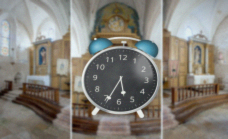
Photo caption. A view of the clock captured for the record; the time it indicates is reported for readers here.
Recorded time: 5:34
